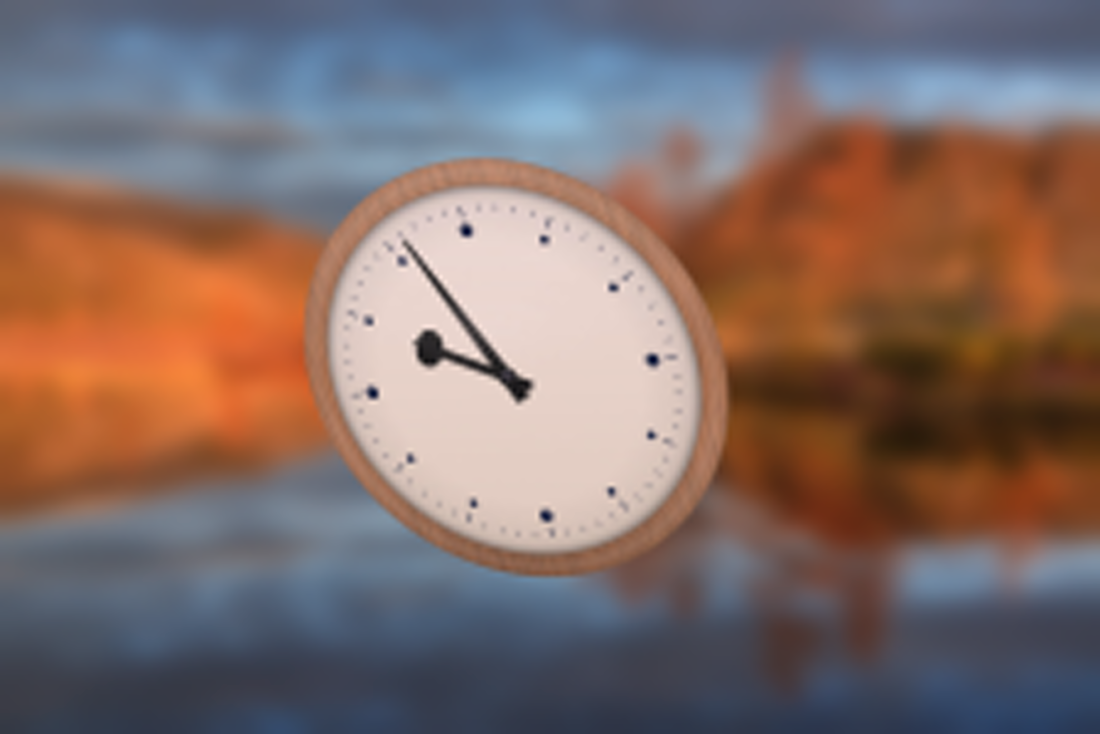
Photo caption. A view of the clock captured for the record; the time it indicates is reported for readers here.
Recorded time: 9:56
